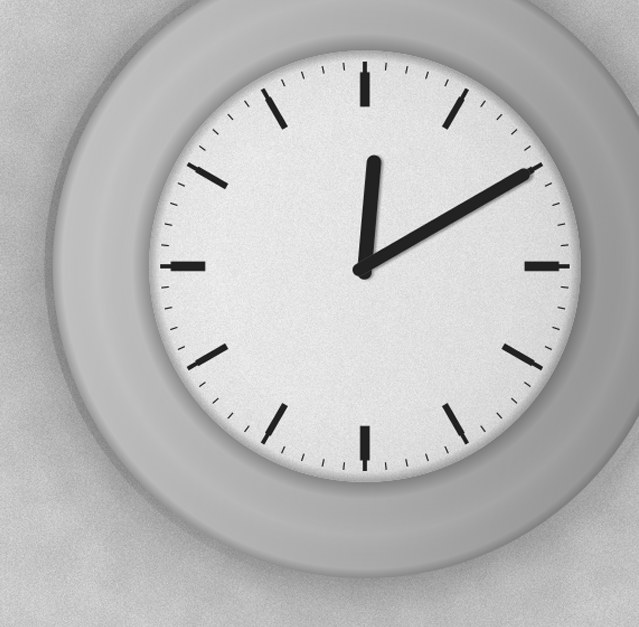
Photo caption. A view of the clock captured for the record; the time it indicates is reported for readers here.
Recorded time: 12:10
